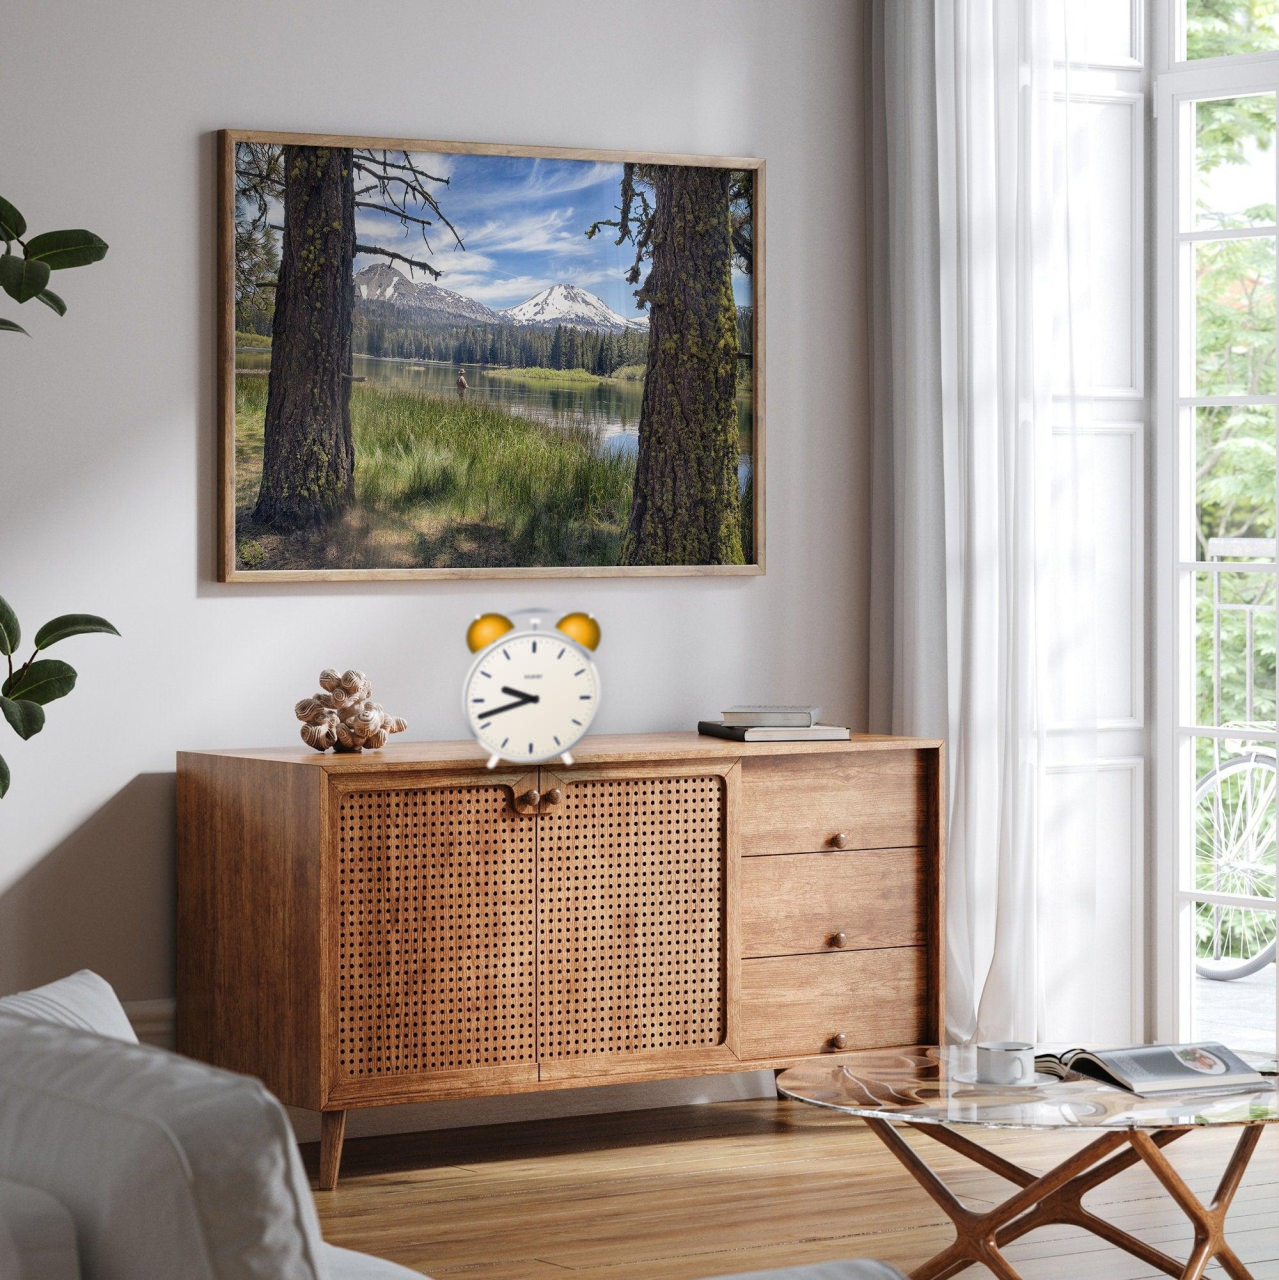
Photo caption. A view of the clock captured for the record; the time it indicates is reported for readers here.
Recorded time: 9:42
